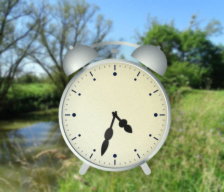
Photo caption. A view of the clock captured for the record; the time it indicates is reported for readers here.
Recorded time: 4:33
